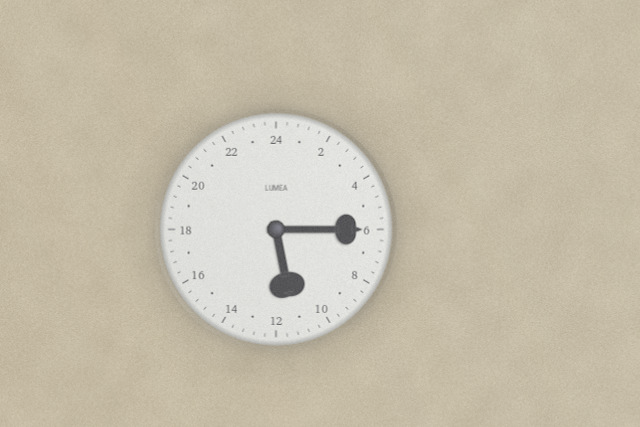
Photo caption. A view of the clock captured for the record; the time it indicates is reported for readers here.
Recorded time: 11:15
